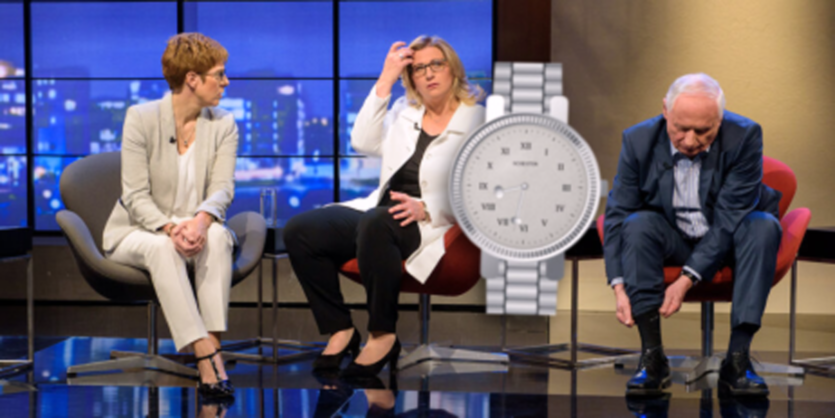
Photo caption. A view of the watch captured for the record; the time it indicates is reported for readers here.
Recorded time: 8:32
